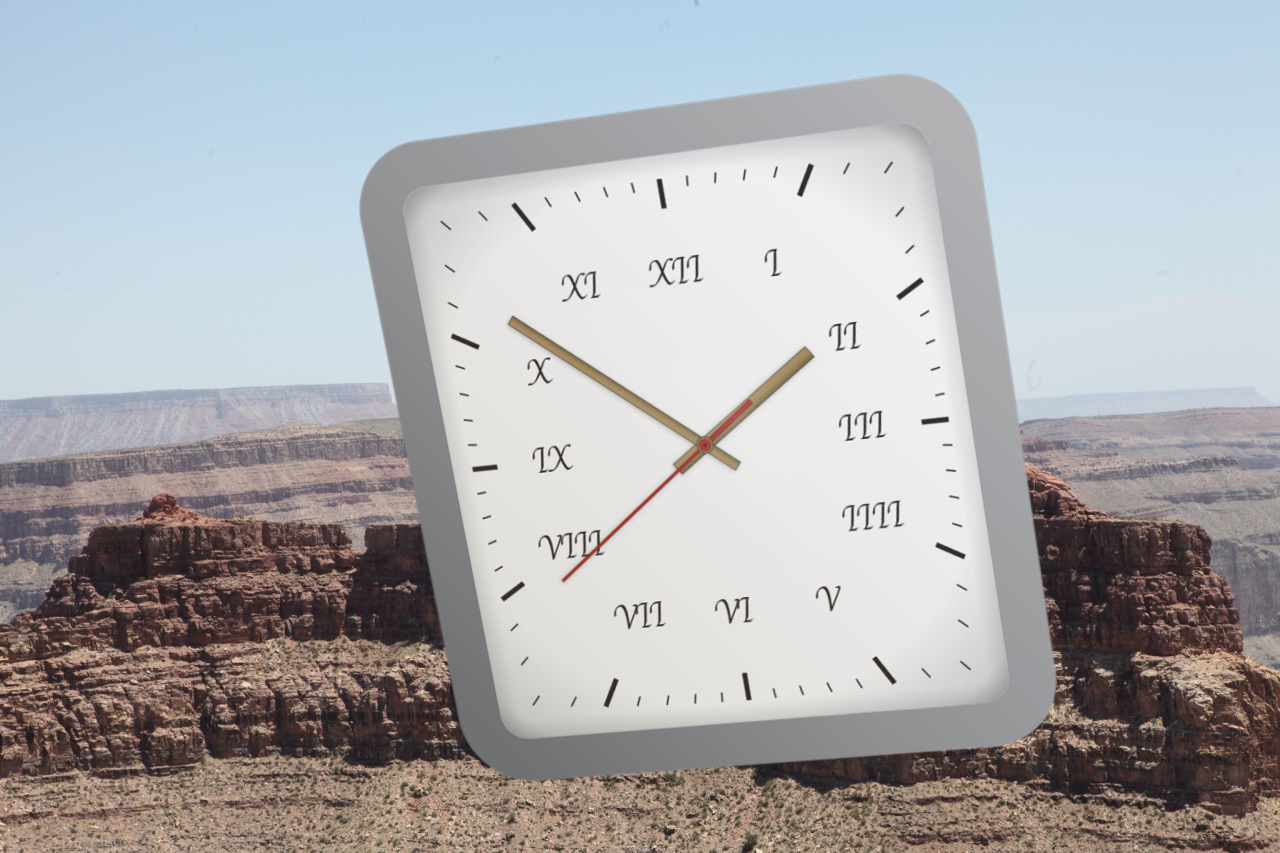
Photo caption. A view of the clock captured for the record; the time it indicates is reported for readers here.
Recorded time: 1:51:39
